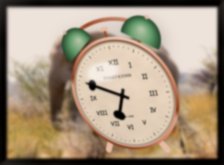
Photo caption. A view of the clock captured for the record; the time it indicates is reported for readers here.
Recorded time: 6:49
